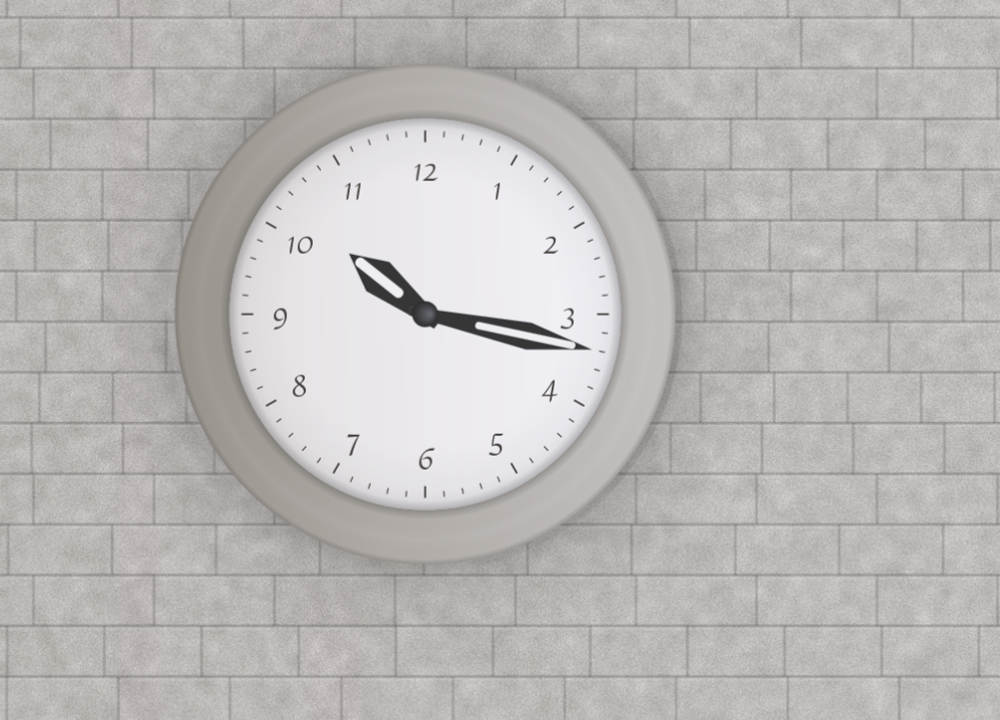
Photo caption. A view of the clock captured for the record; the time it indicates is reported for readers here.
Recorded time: 10:17
